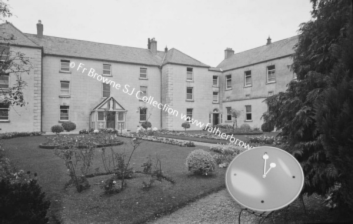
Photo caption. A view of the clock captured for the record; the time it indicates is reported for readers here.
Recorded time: 1:00
